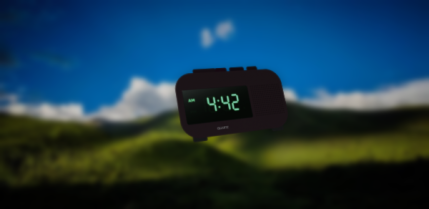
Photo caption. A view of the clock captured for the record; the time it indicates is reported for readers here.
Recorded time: 4:42
